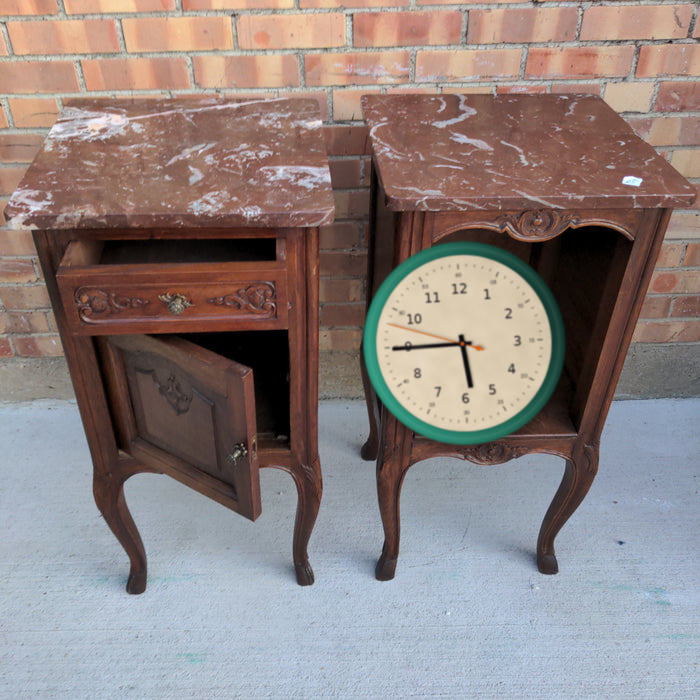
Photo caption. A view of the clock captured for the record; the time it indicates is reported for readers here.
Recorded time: 5:44:48
